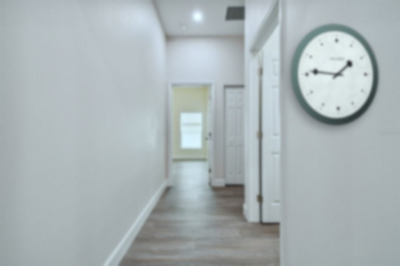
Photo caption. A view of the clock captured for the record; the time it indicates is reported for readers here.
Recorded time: 1:46
